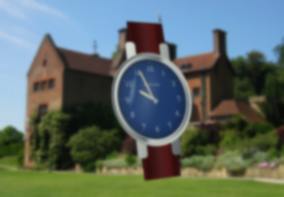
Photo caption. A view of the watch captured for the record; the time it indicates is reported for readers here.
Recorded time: 9:56
